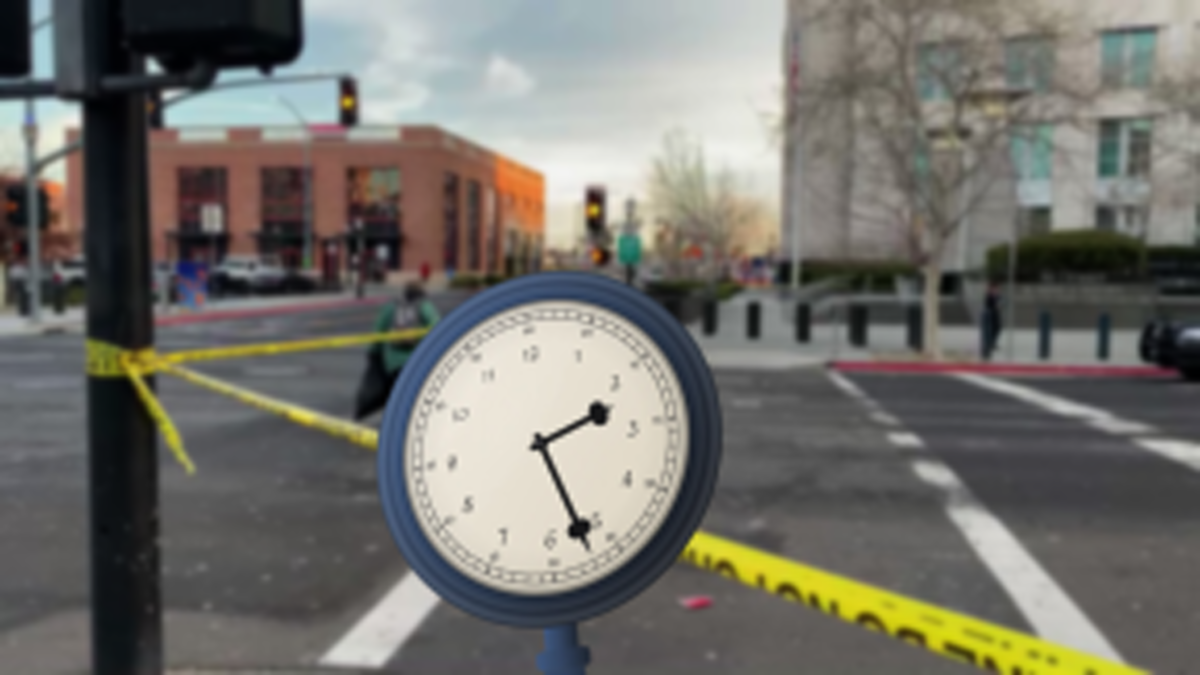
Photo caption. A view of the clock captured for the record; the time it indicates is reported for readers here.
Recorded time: 2:27
